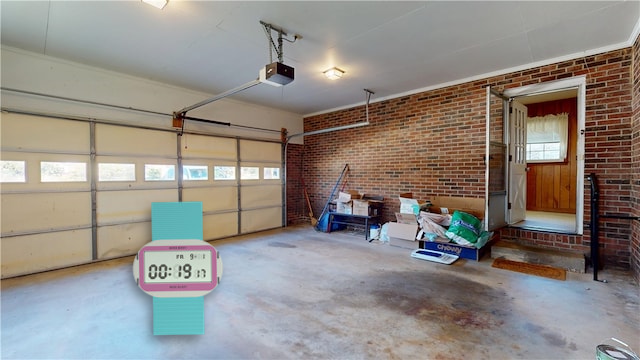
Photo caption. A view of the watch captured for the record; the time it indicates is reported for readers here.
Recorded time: 0:19:17
